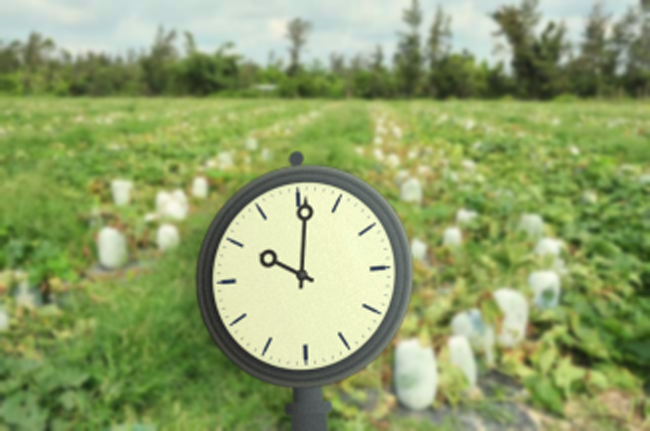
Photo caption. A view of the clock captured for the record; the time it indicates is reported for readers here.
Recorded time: 10:01
